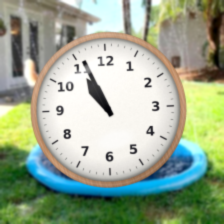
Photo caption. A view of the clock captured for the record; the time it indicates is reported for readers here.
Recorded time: 10:56
